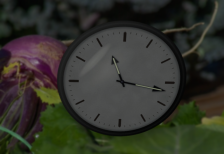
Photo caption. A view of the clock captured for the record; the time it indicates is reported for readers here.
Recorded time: 11:17
